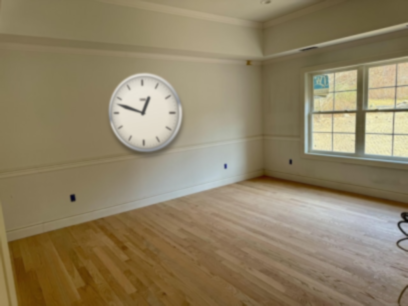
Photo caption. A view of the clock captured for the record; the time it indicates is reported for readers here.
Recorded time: 12:48
